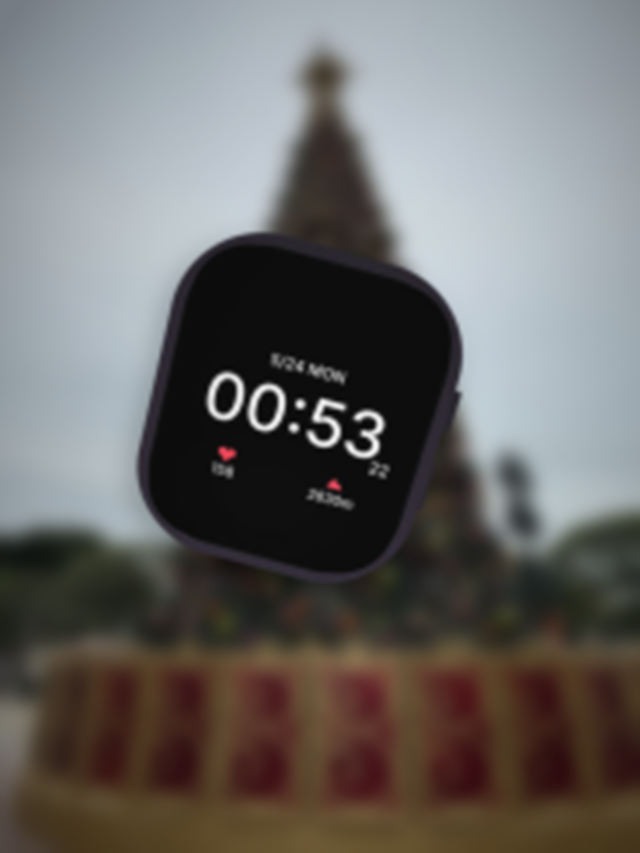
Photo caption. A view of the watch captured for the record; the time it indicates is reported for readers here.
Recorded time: 0:53
